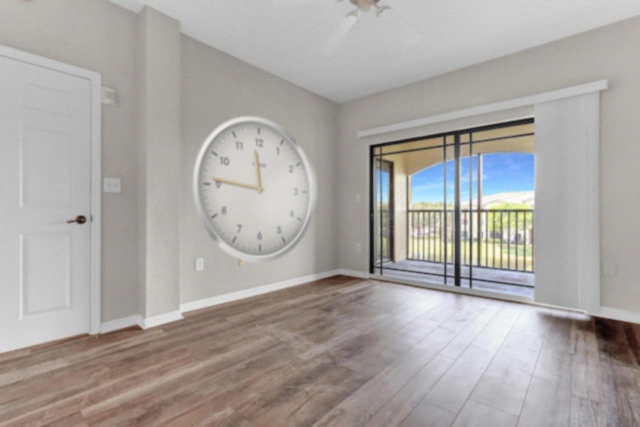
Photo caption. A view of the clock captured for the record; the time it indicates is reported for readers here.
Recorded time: 11:46
